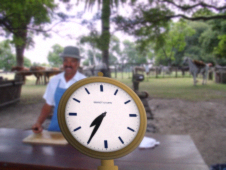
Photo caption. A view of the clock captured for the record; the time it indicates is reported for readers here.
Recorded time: 7:35
